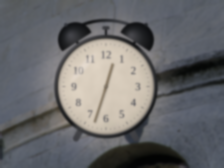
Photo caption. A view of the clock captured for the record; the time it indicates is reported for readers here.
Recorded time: 12:33
